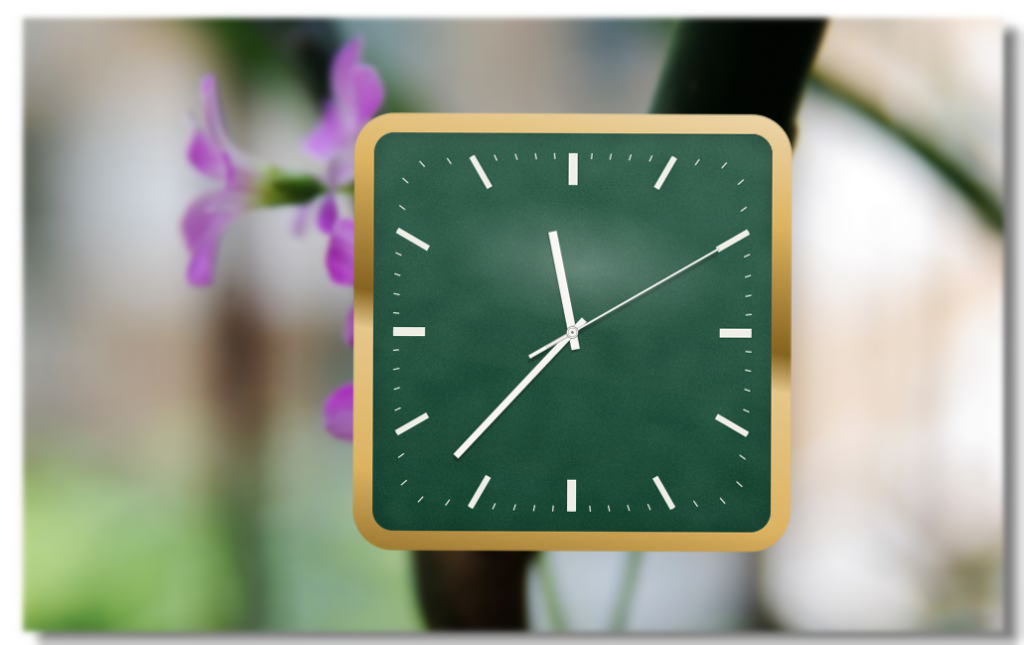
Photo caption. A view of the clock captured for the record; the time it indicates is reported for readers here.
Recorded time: 11:37:10
